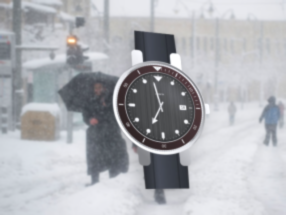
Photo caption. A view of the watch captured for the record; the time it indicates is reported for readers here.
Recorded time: 6:58
